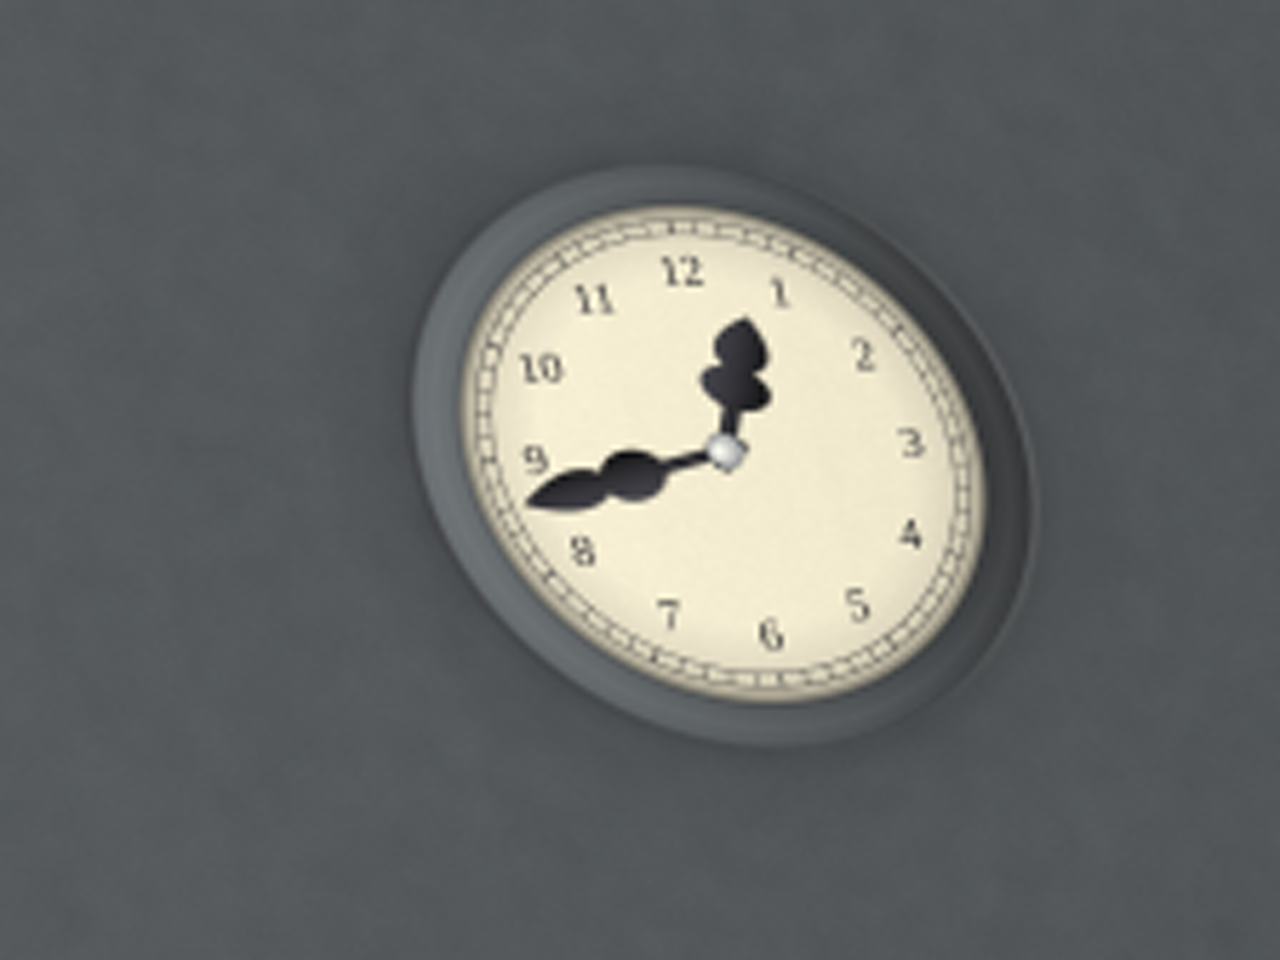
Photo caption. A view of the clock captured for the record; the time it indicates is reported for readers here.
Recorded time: 12:43
